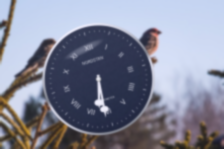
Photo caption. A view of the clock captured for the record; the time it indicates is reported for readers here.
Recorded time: 6:31
